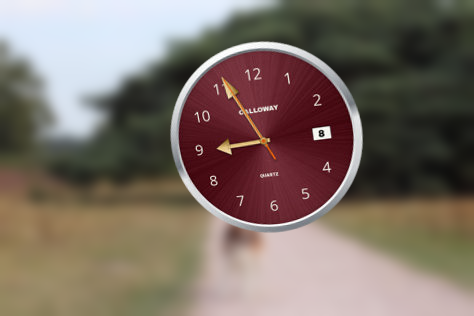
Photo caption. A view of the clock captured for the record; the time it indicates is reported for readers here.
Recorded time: 8:55:56
